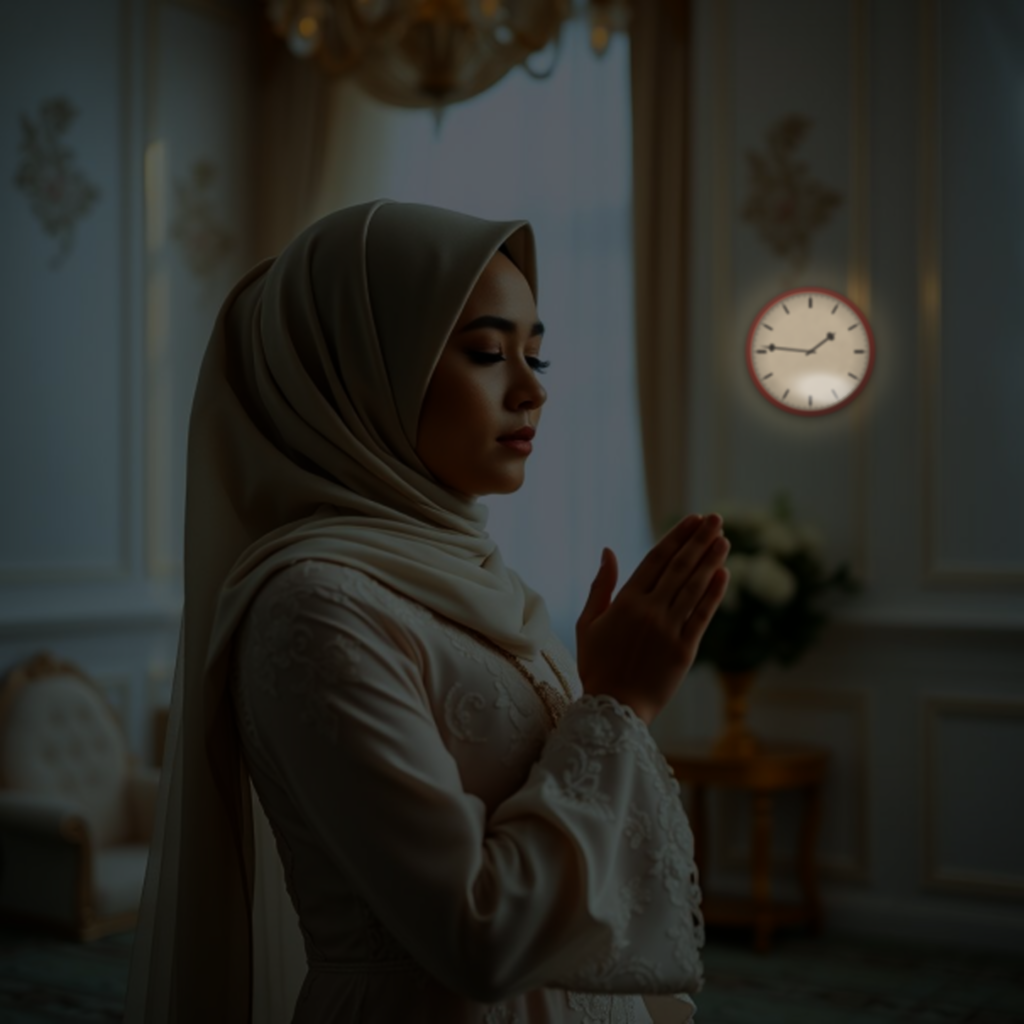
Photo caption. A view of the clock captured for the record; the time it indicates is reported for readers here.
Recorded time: 1:46
